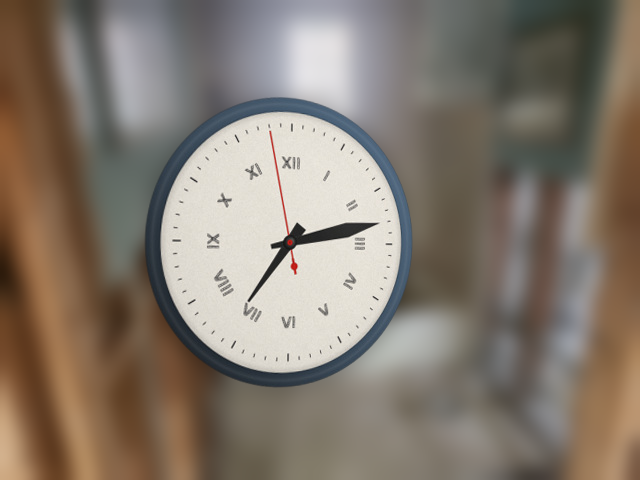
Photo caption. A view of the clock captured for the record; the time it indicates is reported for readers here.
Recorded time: 7:12:58
